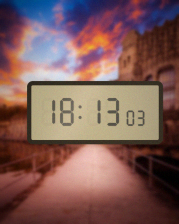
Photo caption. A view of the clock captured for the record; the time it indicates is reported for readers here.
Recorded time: 18:13:03
